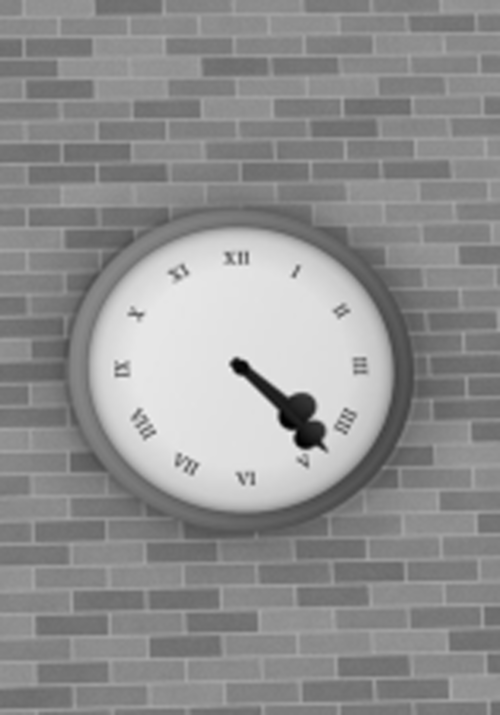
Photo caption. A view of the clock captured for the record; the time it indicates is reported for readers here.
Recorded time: 4:23
